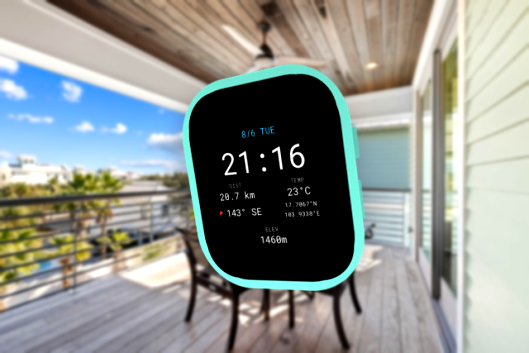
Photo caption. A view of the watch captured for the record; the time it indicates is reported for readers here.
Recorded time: 21:16
